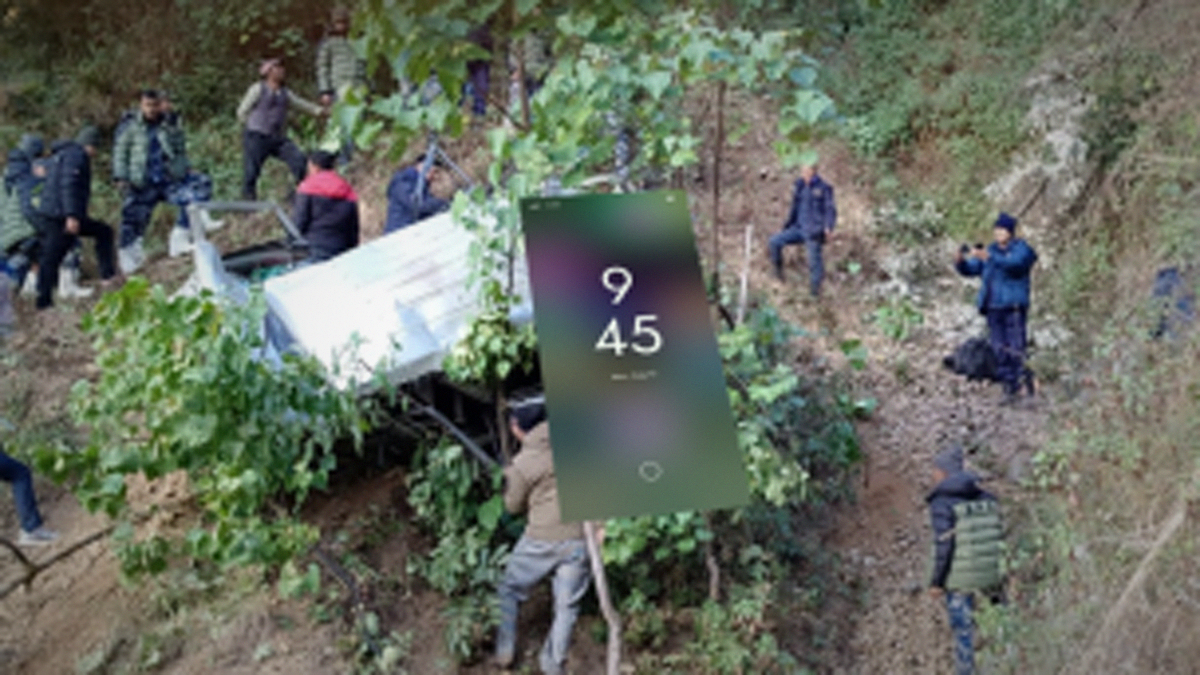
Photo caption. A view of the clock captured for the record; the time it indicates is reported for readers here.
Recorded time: 9:45
